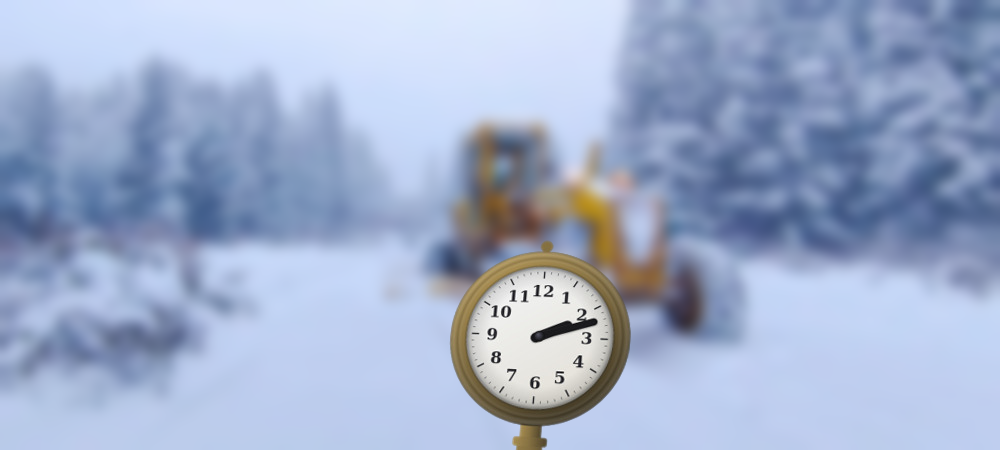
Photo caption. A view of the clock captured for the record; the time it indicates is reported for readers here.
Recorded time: 2:12
